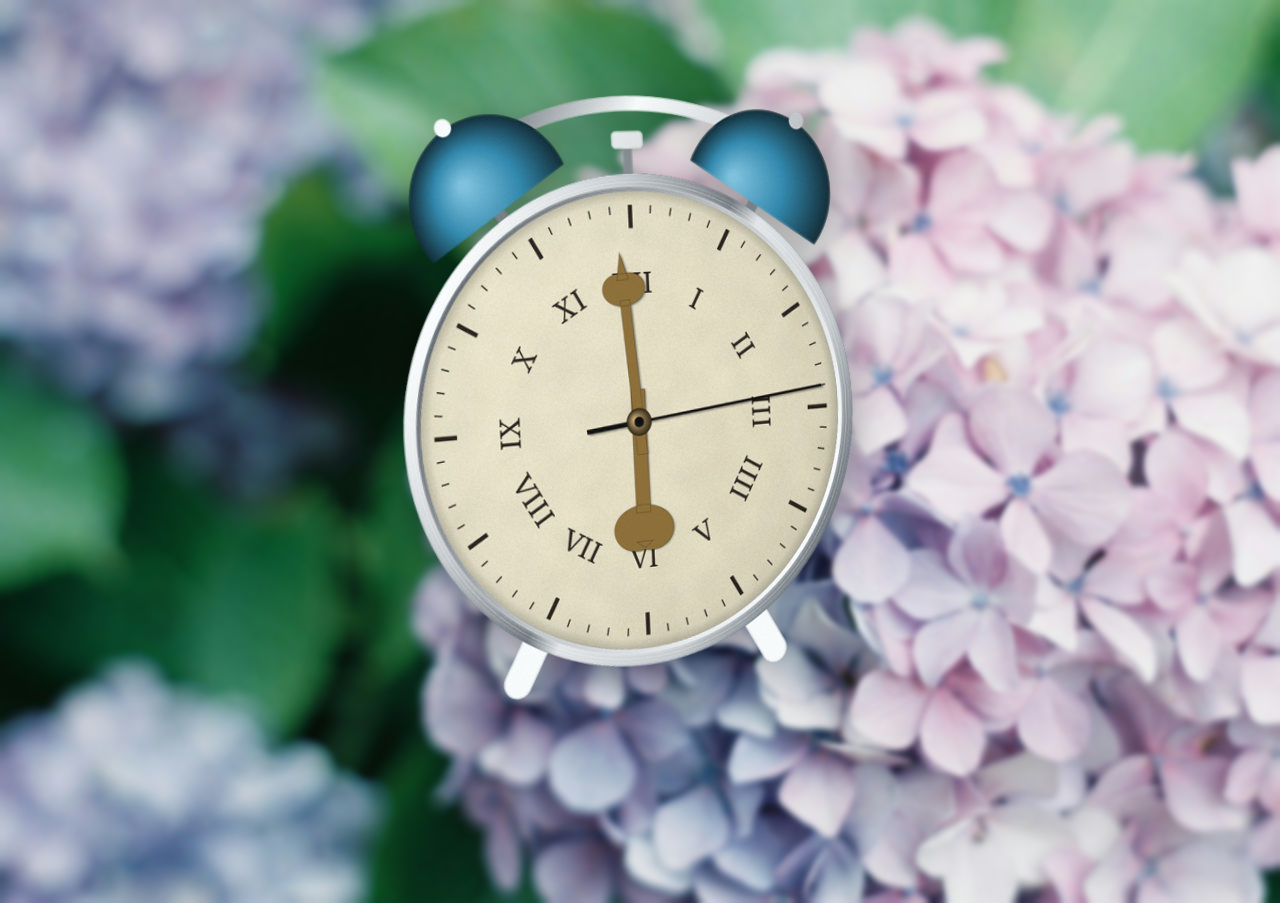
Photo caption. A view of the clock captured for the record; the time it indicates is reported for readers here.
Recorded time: 5:59:14
